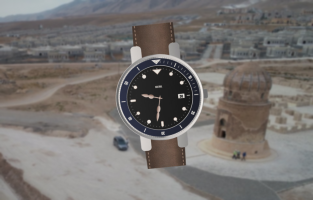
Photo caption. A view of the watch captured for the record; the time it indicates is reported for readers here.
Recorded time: 9:32
